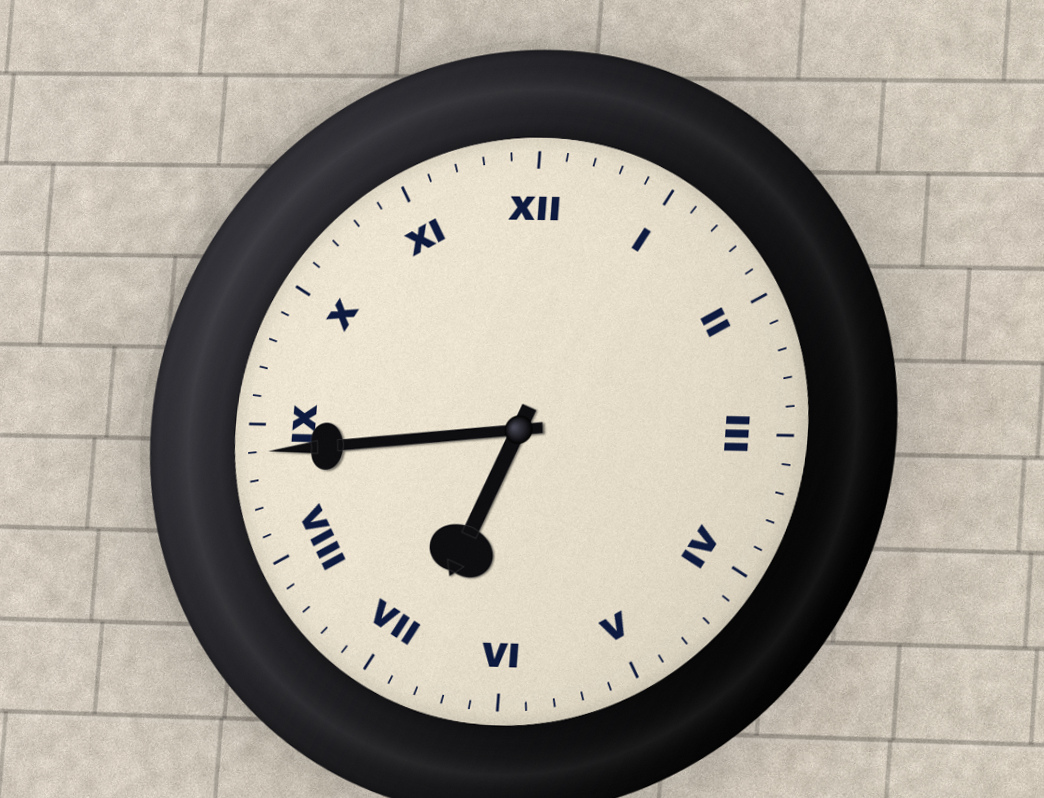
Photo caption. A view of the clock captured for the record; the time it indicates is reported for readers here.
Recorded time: 6:44
